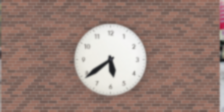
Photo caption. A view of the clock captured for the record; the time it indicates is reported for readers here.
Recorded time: 5:39
